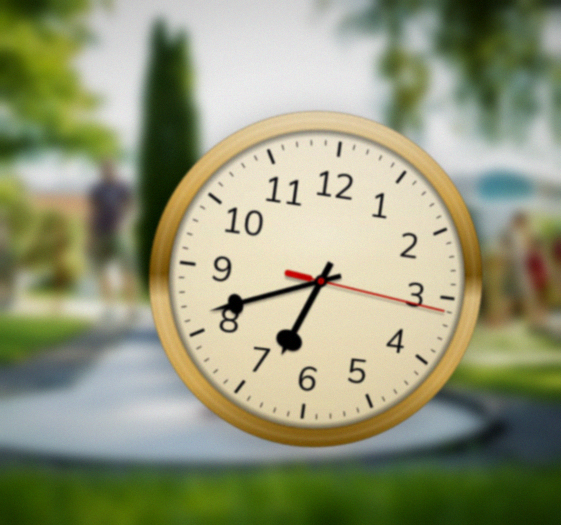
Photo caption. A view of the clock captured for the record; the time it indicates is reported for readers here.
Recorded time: 6:41:16
